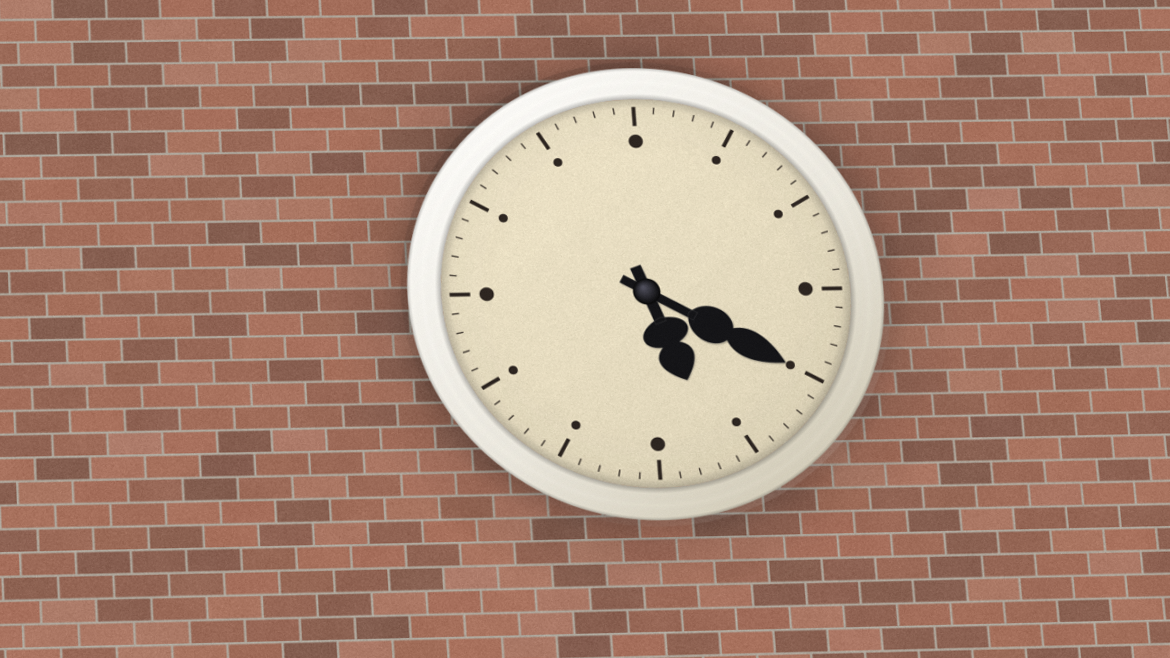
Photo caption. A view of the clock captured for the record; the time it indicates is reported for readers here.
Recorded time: 5:20
